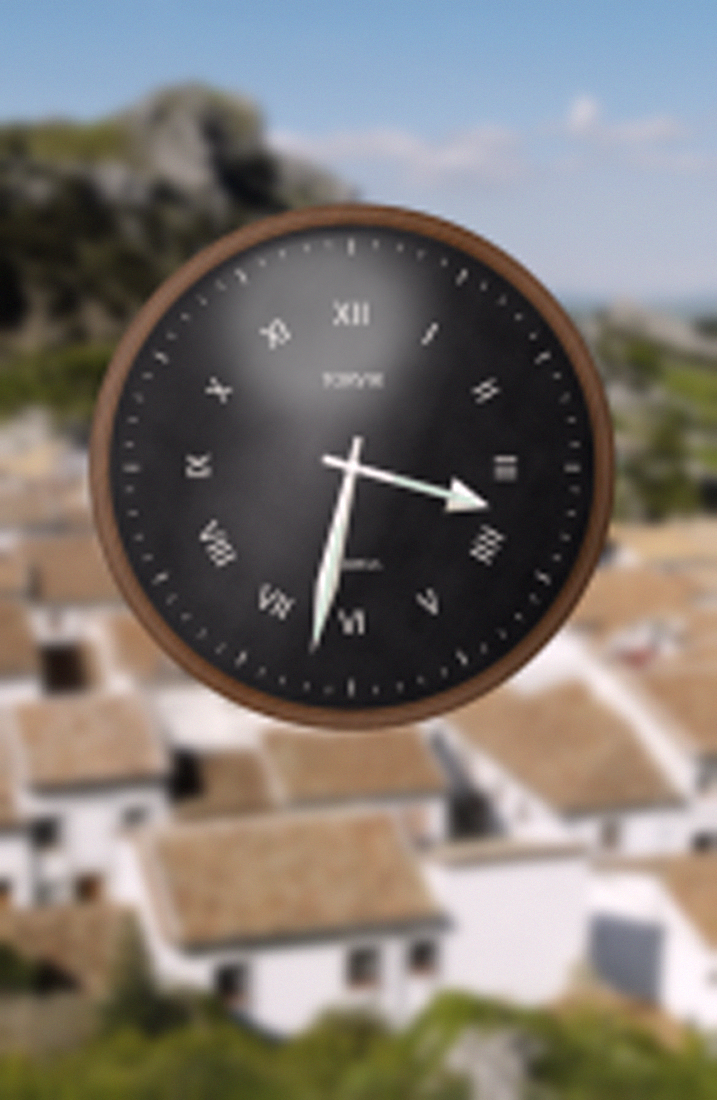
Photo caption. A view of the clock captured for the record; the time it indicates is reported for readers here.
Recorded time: 3:32
